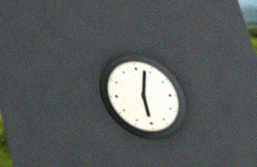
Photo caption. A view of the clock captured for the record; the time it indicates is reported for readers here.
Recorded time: 6:03
